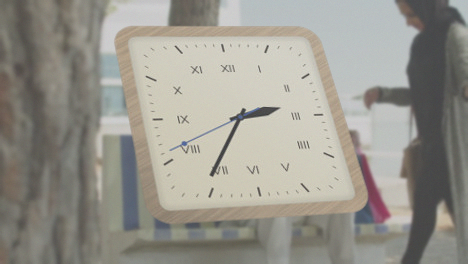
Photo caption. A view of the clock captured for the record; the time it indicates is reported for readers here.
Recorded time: 2:35:41
